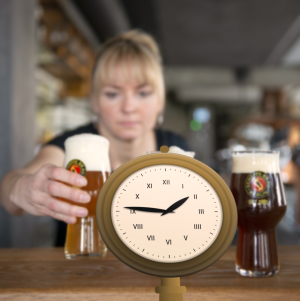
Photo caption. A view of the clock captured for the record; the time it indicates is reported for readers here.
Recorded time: 1:46
